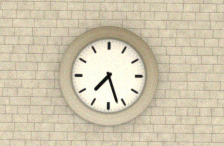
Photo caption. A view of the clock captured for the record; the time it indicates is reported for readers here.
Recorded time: 7:27
